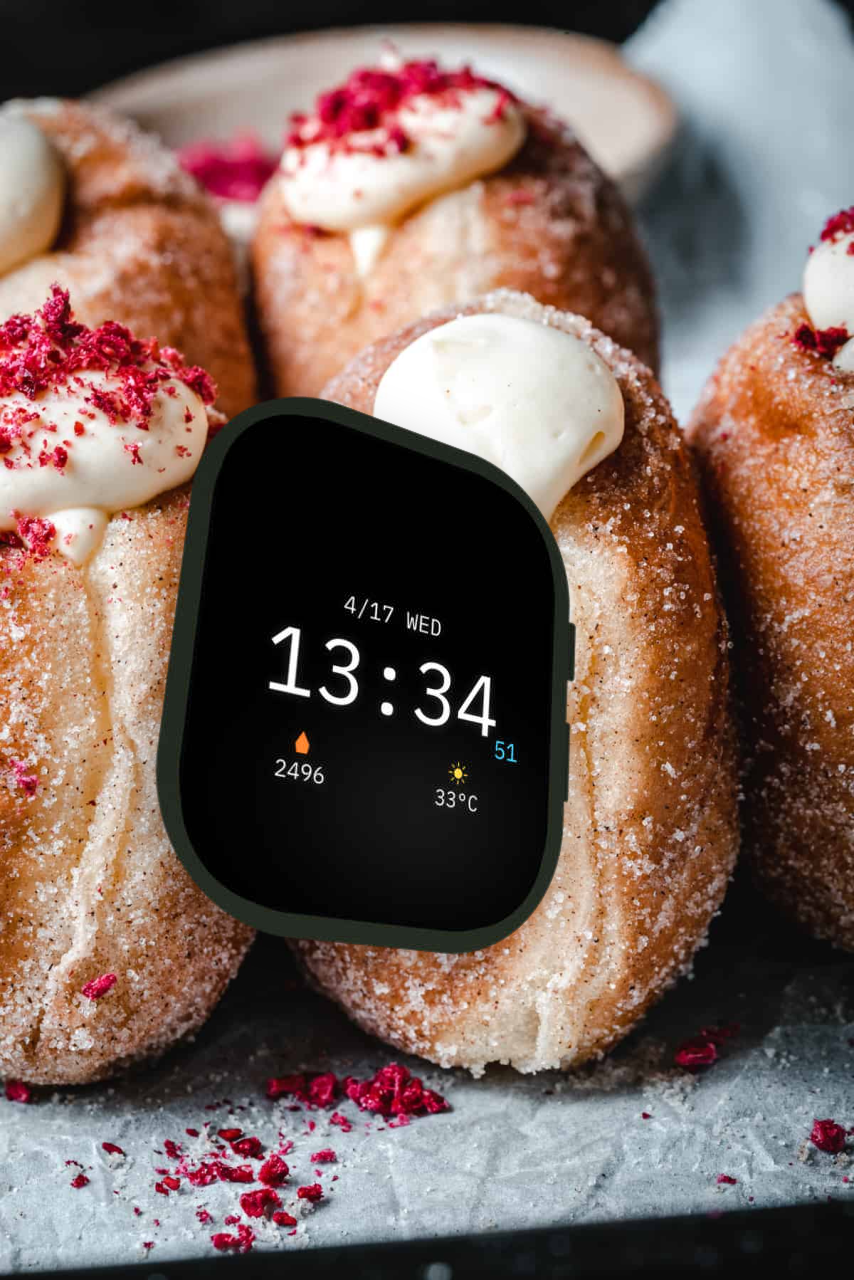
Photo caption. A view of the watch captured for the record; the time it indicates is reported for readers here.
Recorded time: 13:34:51
